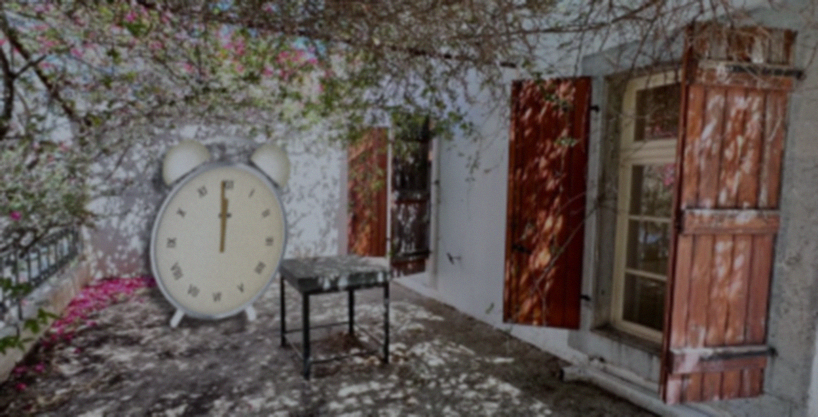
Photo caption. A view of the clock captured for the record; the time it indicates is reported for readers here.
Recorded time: 11:59
